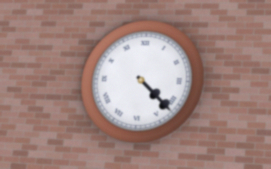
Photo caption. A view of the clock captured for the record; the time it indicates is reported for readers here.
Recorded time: 4:22
